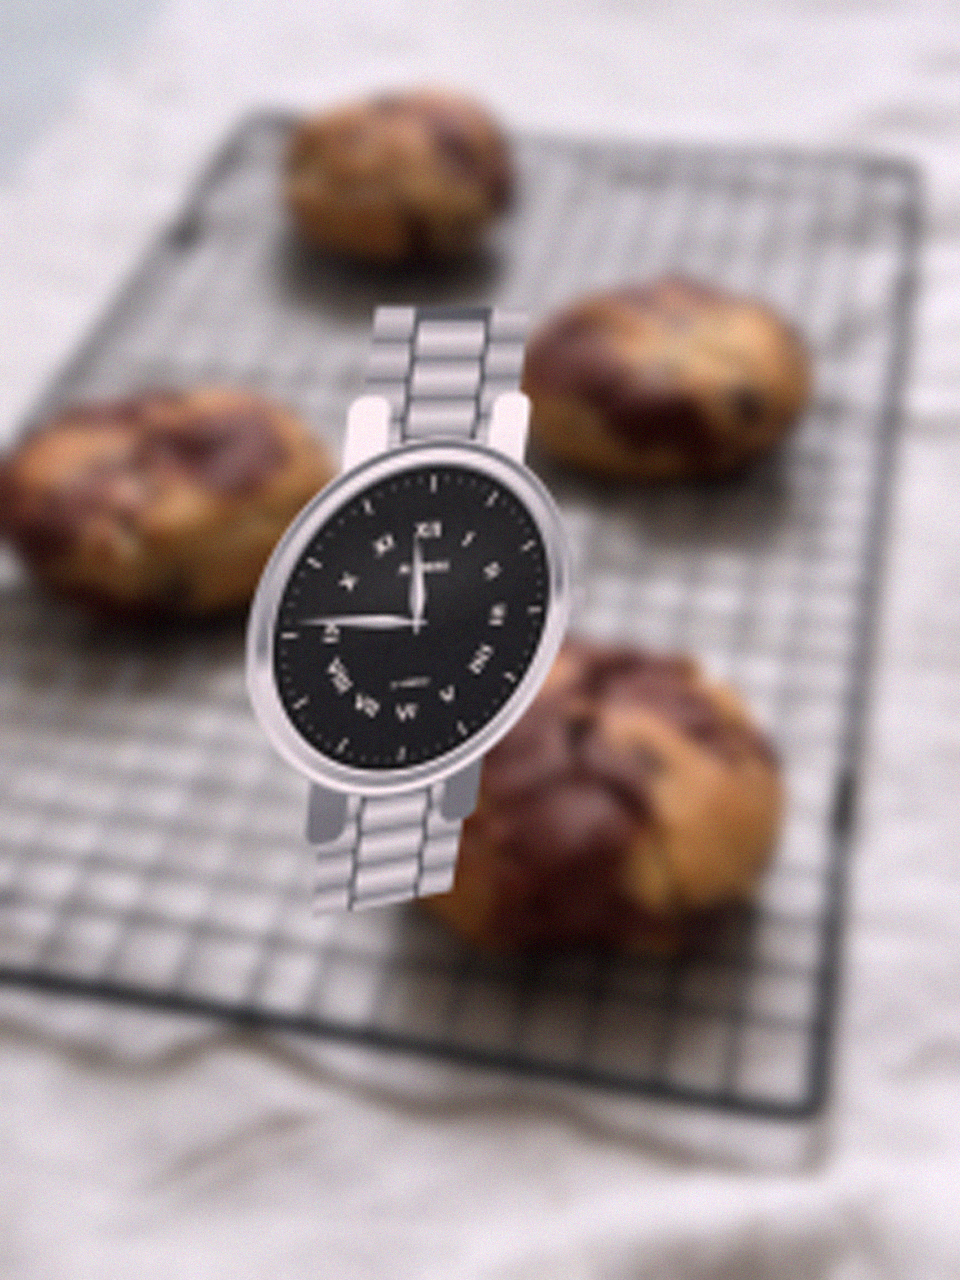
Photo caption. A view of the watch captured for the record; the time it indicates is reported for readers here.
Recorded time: 11:46
